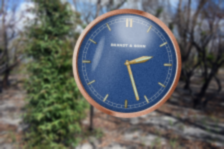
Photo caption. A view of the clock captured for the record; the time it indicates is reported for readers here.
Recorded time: 2:27
